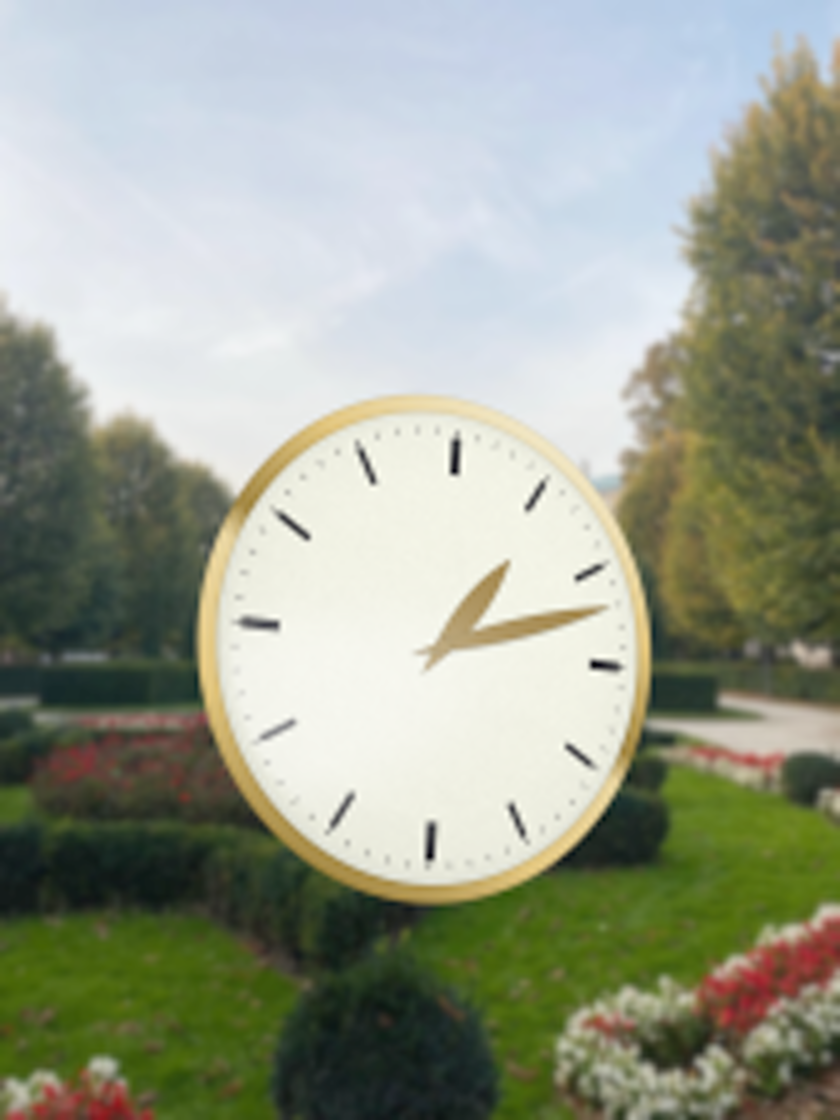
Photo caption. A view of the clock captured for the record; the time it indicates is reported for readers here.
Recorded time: 1:12
